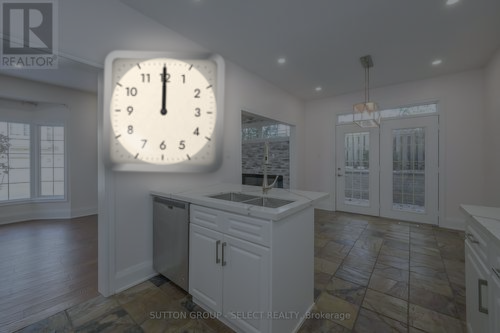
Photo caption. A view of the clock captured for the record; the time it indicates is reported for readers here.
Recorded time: 12:00
